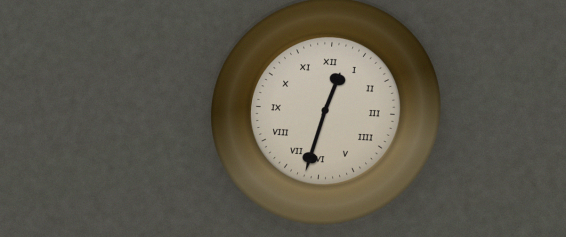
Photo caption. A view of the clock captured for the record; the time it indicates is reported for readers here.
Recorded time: 12:32
